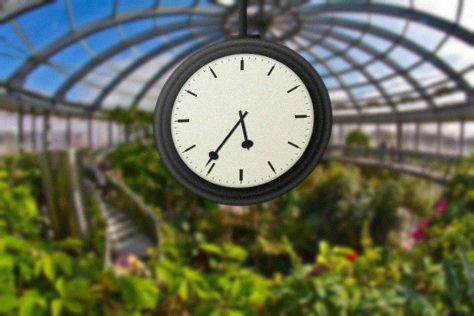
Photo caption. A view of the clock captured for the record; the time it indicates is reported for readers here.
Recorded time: 5:36
